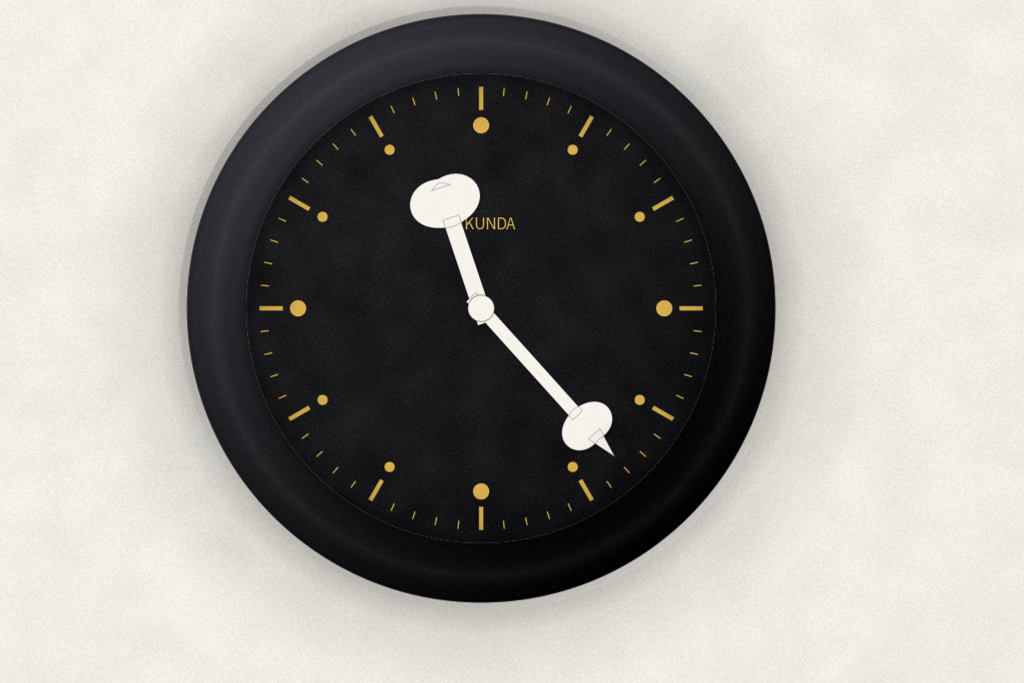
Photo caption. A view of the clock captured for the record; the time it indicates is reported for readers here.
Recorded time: 11:23
